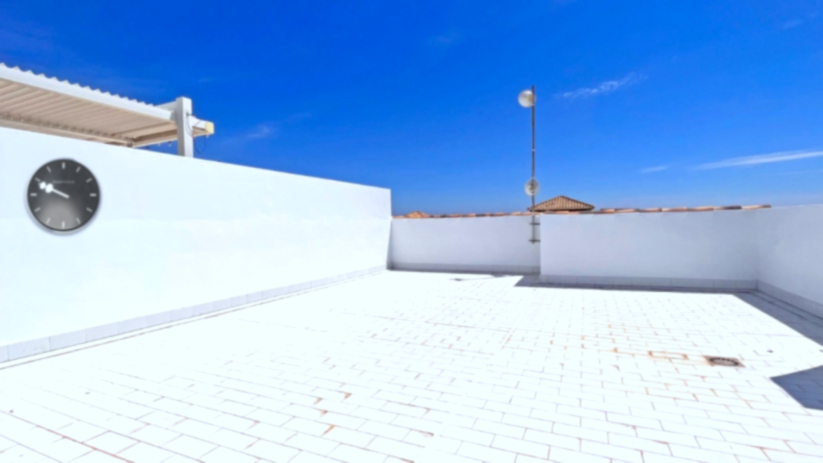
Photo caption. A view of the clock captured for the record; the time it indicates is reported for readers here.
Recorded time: 9:49
